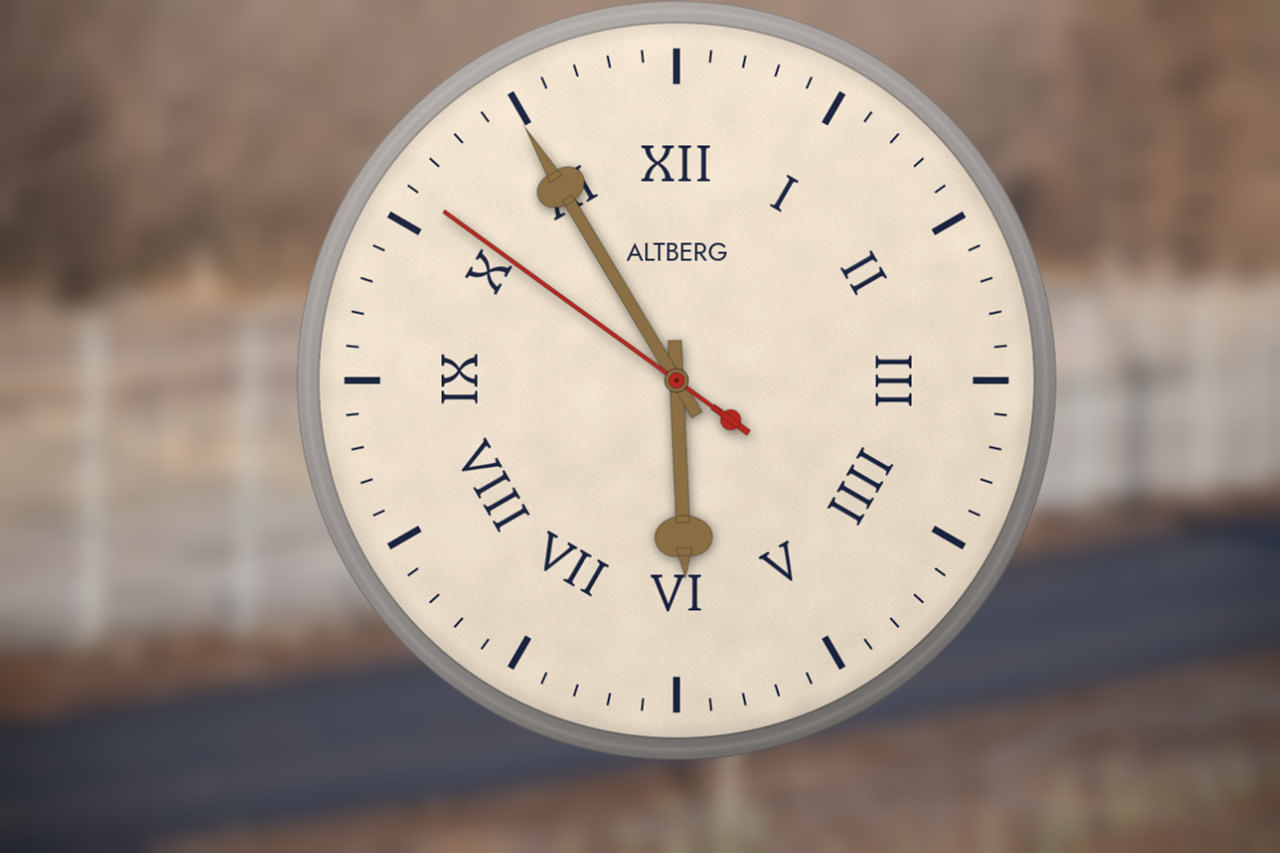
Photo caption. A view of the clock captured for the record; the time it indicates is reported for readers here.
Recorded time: 5:54:51
